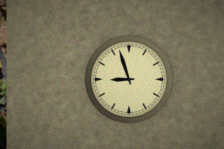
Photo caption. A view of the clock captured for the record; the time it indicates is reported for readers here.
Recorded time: 8:57
